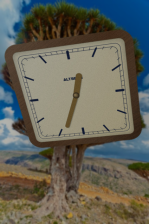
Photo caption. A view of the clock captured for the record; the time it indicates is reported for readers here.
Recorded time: 12:34
